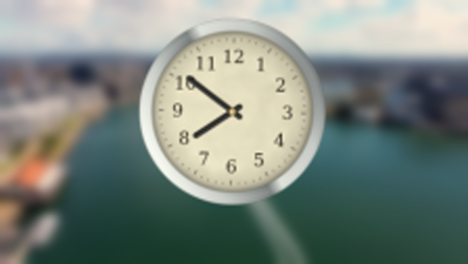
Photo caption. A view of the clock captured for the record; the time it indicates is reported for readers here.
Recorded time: 7:51
